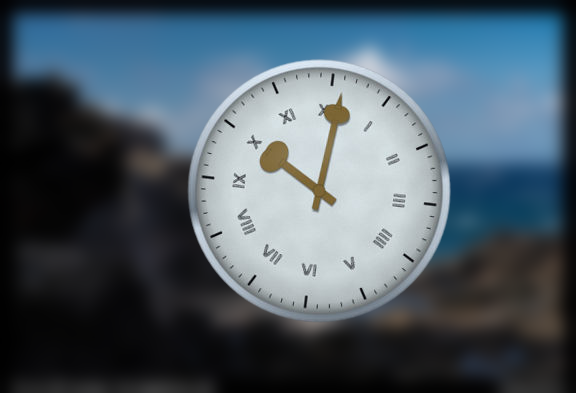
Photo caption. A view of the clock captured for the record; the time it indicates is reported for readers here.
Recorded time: 10:01
